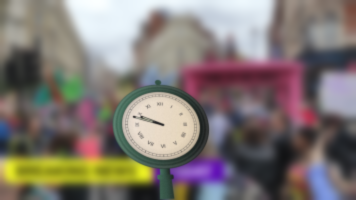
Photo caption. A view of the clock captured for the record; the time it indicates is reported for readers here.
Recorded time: 9:48
